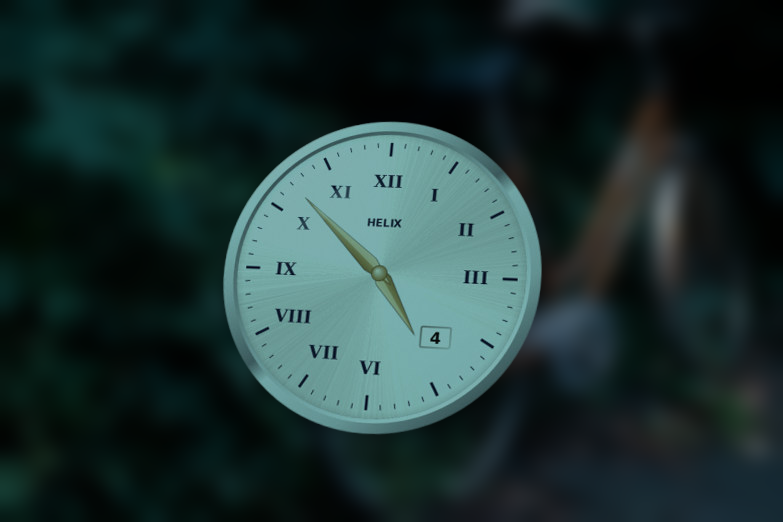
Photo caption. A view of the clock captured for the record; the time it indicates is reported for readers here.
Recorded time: 4:52
